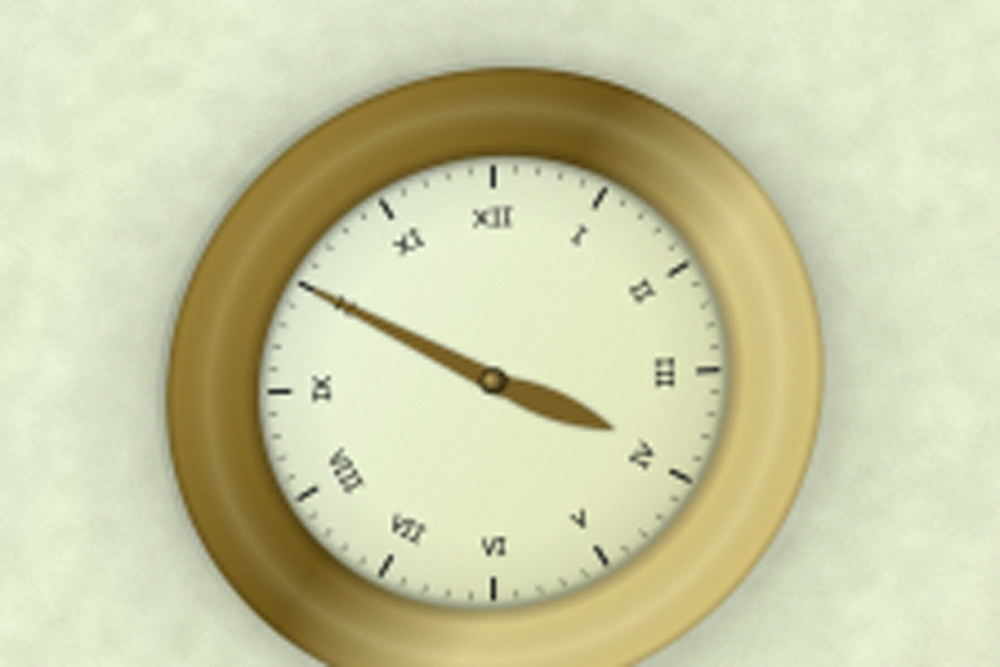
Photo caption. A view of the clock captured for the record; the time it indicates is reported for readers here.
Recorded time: 3:50
